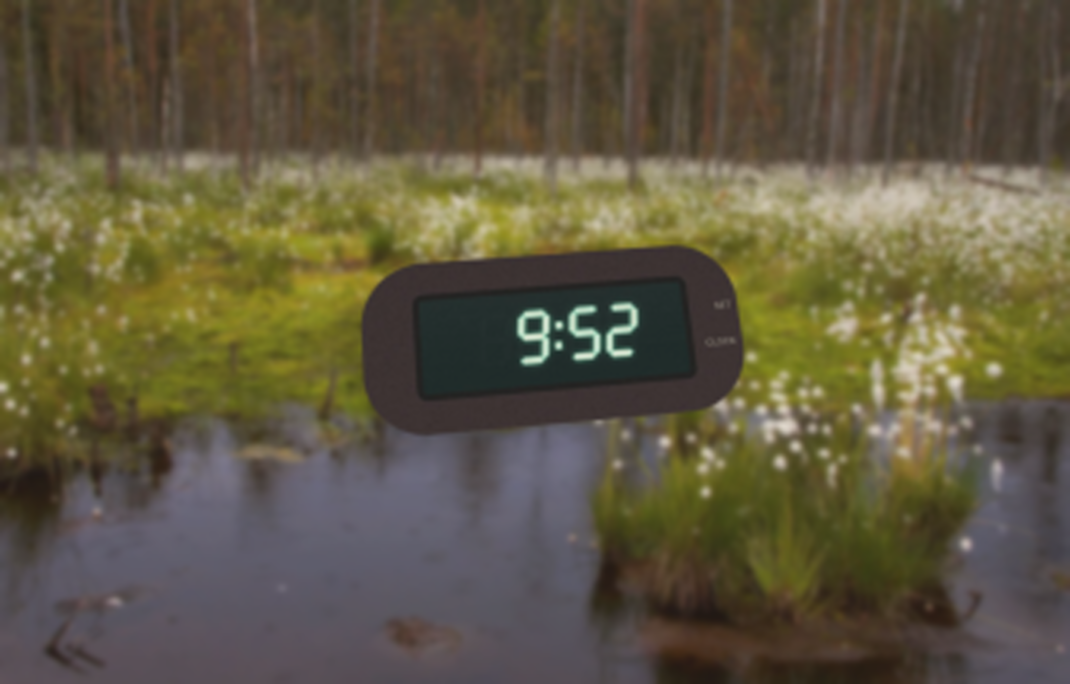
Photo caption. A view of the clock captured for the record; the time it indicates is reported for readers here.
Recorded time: 9:52
